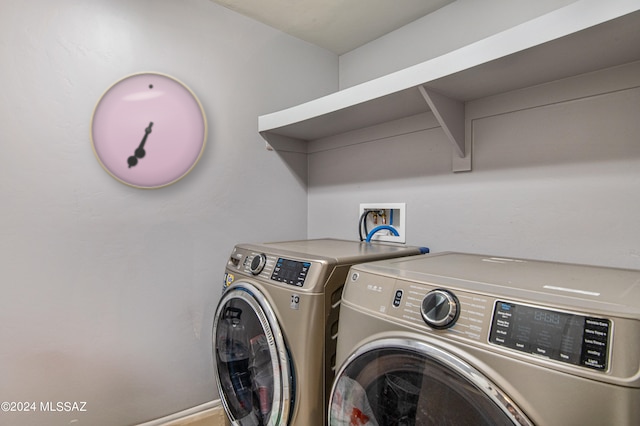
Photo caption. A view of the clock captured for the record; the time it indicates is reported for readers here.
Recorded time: 6:34
